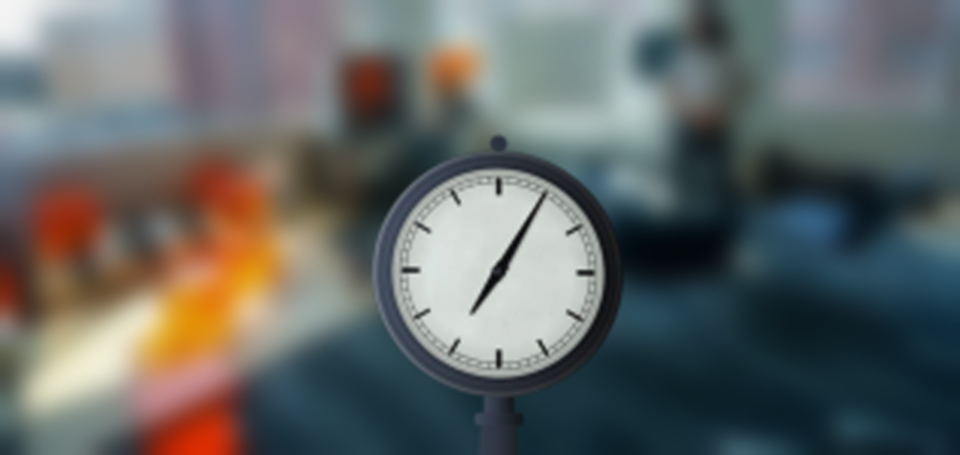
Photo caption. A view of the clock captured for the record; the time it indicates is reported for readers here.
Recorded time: 7:05
